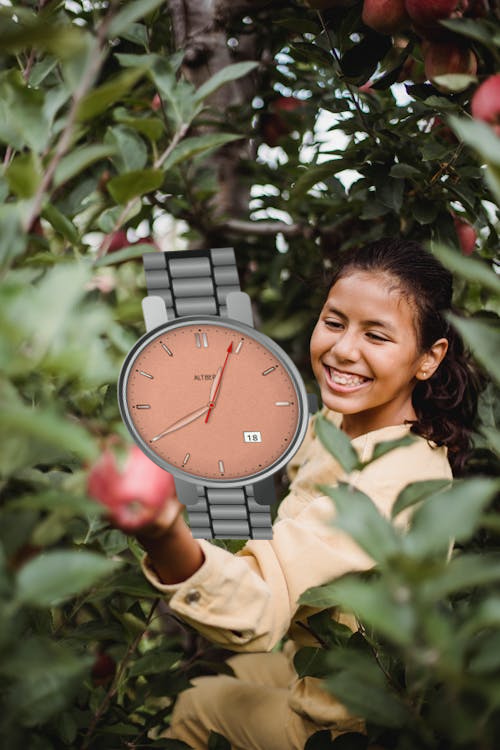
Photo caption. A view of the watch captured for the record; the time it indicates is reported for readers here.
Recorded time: 12:40:04
